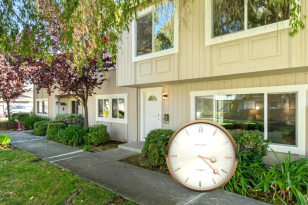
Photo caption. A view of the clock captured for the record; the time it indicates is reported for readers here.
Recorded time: 3:22
